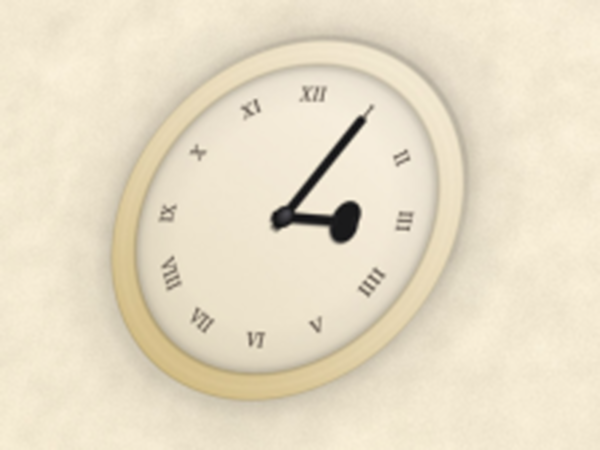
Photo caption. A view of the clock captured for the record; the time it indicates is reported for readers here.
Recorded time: 3:05
